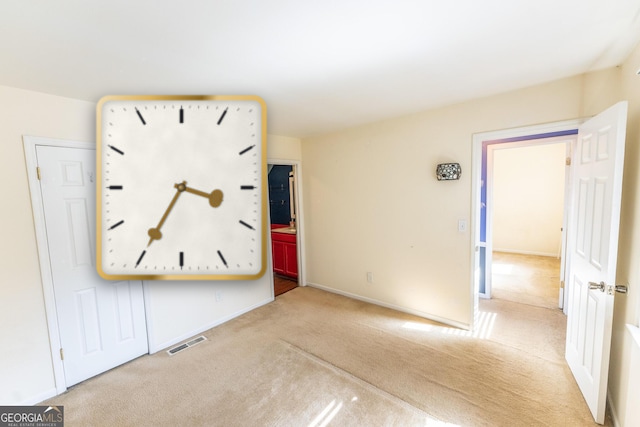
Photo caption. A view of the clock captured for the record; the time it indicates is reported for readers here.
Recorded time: 3:35
